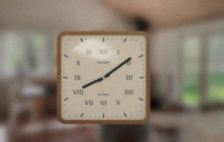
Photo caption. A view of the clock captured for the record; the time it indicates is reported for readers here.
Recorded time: 8:09
